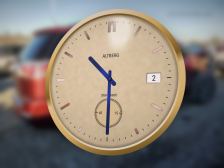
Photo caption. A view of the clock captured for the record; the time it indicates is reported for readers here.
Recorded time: 10:30
